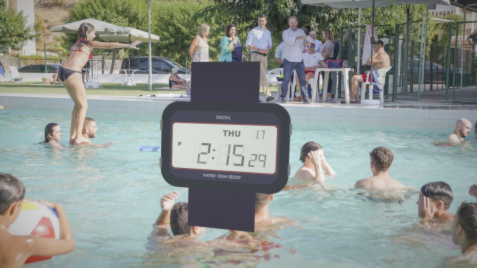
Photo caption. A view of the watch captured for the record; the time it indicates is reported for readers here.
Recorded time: 2:15:29
